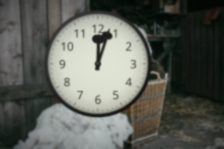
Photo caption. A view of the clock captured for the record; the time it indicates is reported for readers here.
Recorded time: 12:03
